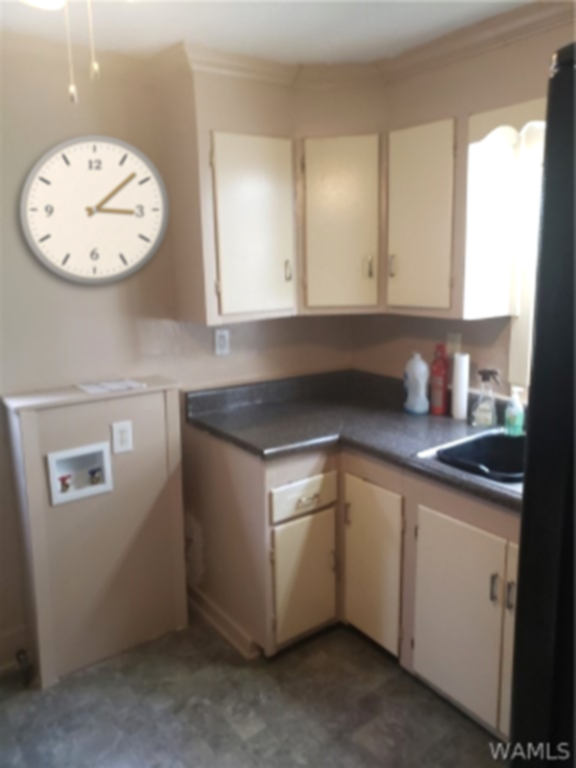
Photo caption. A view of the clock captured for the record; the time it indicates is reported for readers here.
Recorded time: 3:08
